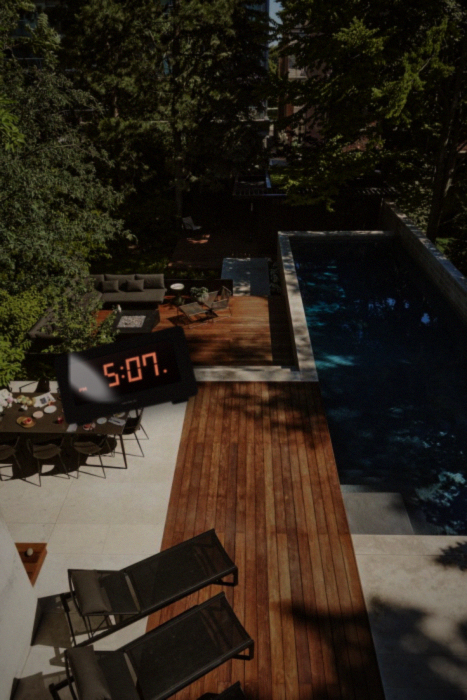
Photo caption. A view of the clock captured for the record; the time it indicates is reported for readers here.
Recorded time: 5:07
